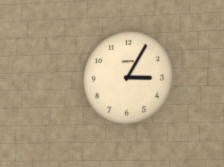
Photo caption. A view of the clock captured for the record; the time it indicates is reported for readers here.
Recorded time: 3:05
